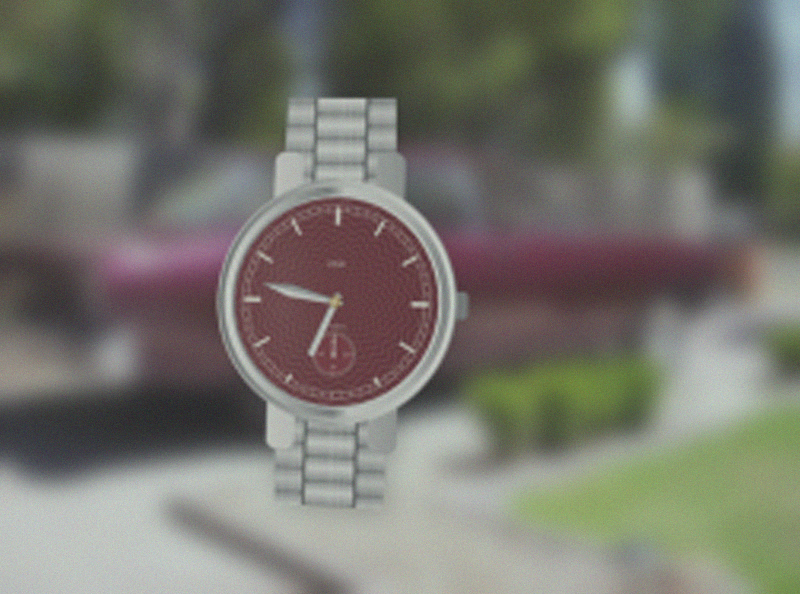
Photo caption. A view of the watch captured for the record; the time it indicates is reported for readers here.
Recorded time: 6:47
